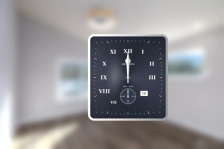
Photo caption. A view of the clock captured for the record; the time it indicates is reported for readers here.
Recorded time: 12:00
